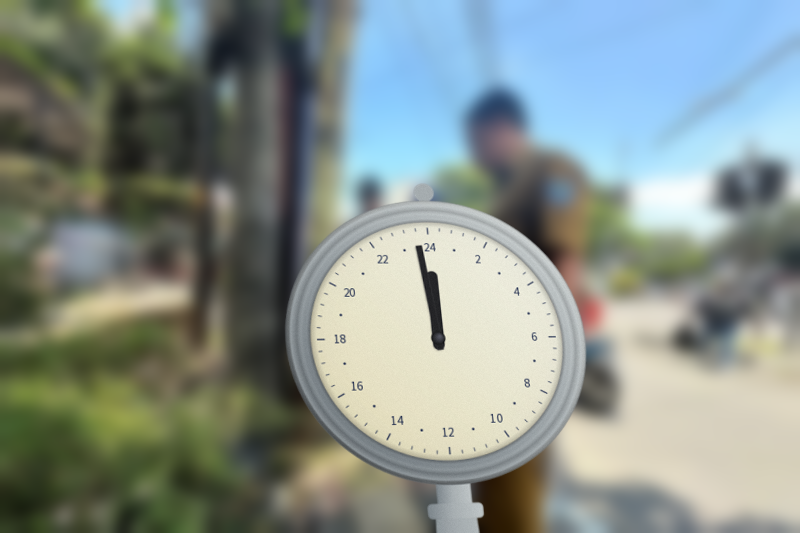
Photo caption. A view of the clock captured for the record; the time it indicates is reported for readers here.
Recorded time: 23:59
